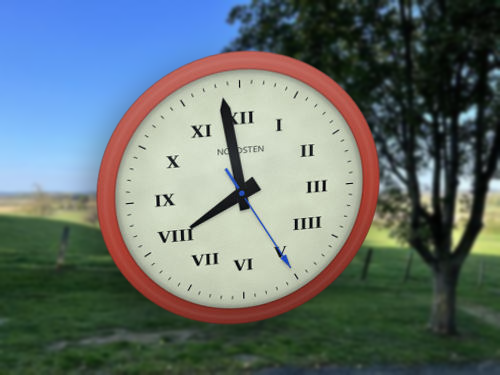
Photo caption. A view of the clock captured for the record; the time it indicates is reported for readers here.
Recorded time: 7:58:25
